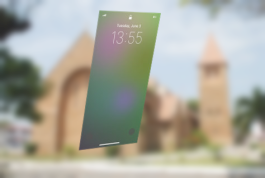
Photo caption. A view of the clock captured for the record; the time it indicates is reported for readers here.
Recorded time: 13:55
